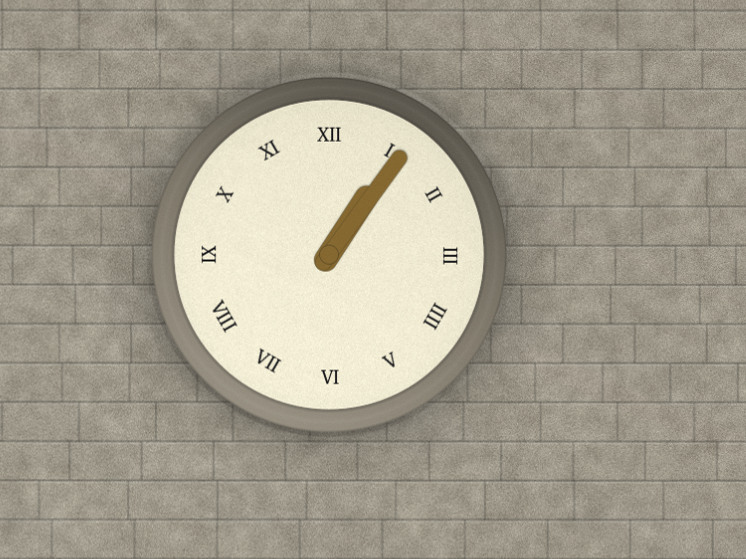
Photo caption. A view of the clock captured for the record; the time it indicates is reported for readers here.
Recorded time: 1:06
